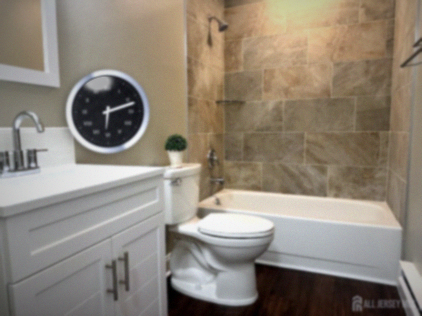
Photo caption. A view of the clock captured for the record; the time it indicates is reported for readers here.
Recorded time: 6:12
